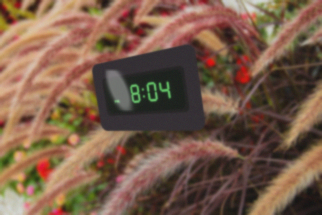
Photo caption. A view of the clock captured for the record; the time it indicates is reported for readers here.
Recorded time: 8:04
